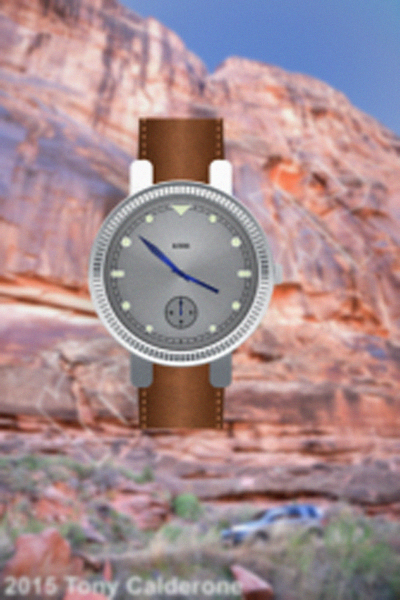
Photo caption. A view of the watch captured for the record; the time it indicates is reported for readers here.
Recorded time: 3:52
